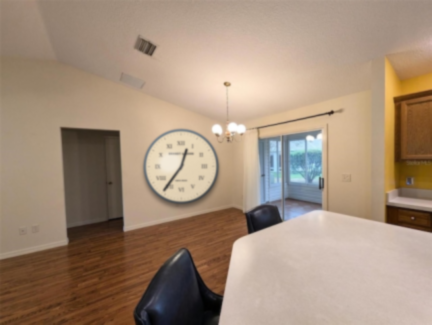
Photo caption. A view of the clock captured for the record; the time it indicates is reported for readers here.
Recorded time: 12:36
